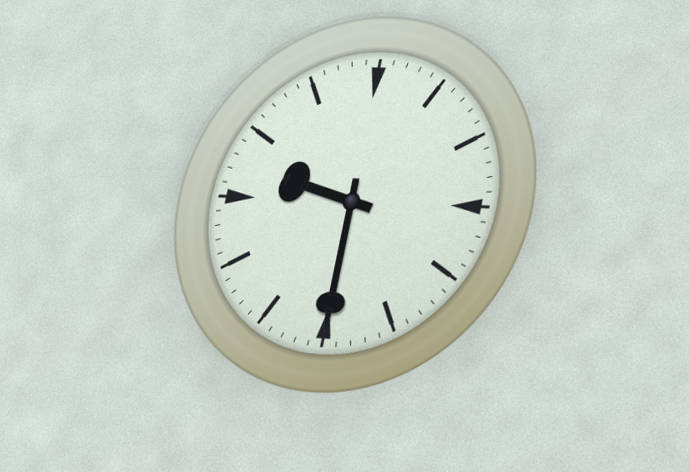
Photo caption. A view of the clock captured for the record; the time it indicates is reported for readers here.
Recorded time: 9:30
